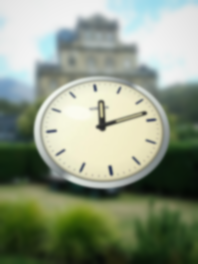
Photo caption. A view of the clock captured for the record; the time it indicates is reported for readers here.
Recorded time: 12:13
